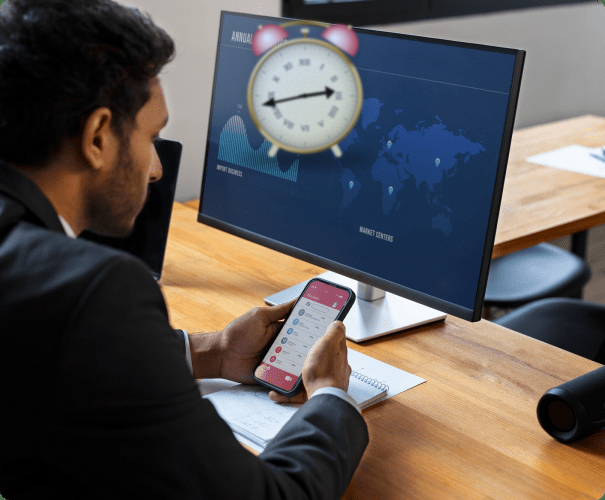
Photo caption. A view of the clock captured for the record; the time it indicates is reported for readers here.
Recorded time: 2:43
